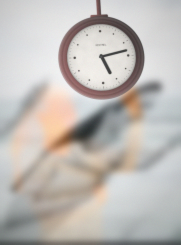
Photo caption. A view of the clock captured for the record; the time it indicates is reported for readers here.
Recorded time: 5:13
